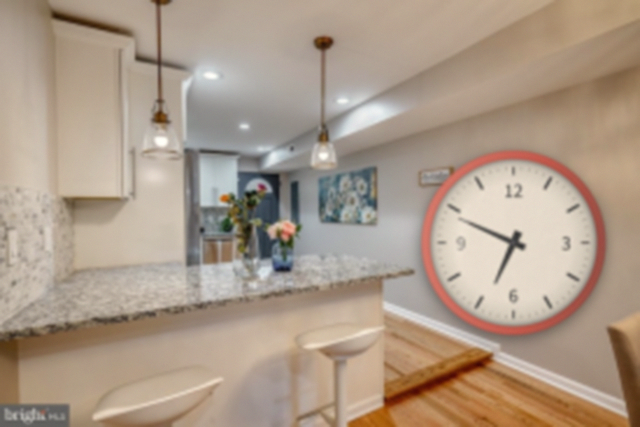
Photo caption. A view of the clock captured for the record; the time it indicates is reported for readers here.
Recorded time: 6:49
